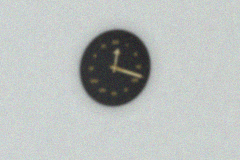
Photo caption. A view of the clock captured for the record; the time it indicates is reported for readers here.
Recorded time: 12:18
